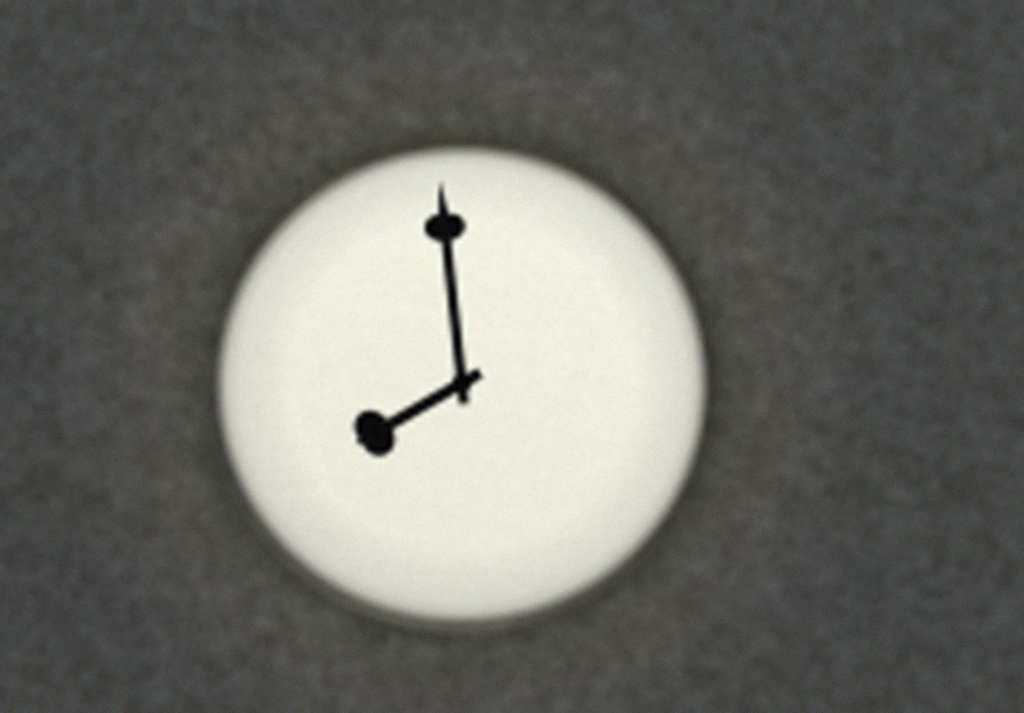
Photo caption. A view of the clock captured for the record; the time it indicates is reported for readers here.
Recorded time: 7:59
